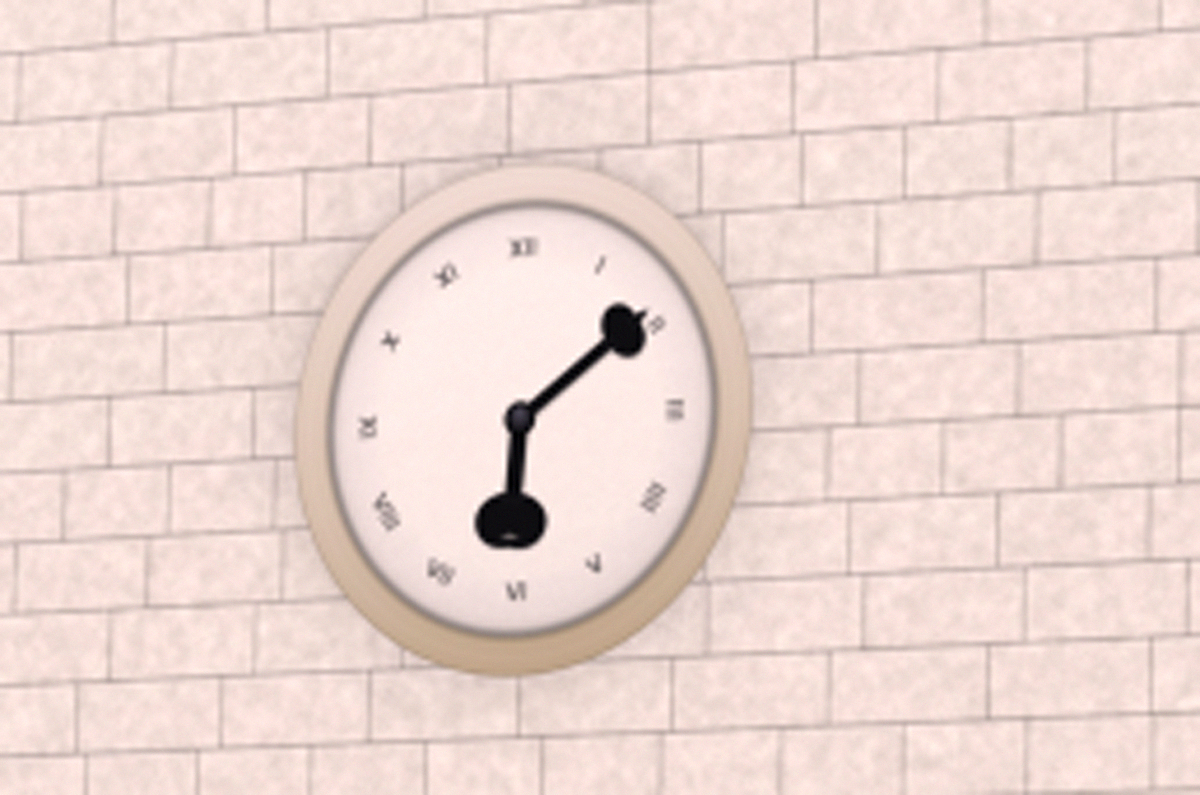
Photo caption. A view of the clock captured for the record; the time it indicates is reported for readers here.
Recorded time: 6:09
